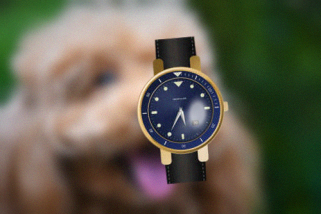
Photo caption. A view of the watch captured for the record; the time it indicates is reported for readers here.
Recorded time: 5:35
